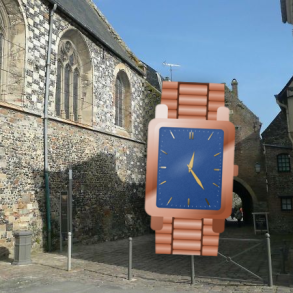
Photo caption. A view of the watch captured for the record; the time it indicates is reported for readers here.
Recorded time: 12:24
